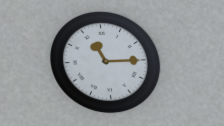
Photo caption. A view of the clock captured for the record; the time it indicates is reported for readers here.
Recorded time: 11:15
